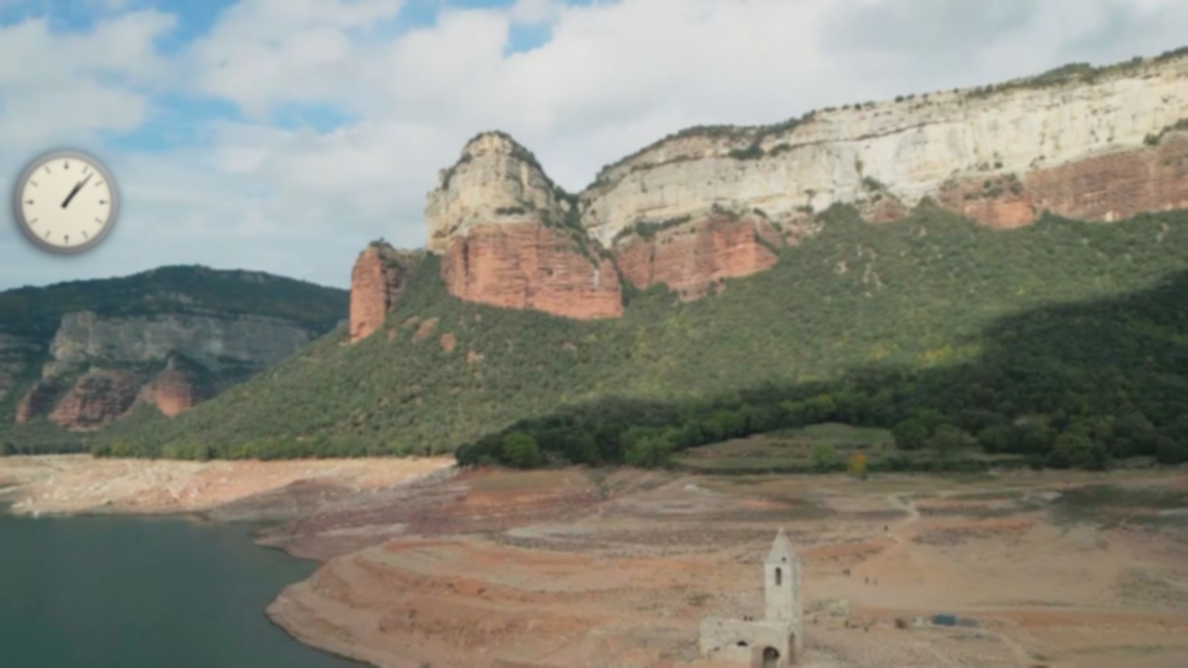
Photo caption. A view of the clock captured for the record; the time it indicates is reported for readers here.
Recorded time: 1:07
